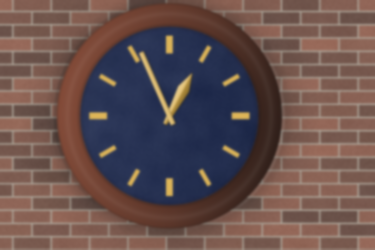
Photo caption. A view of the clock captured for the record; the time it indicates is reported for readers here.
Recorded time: 12:56
